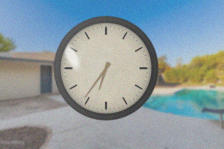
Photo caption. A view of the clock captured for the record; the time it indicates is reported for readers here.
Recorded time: 6:36
